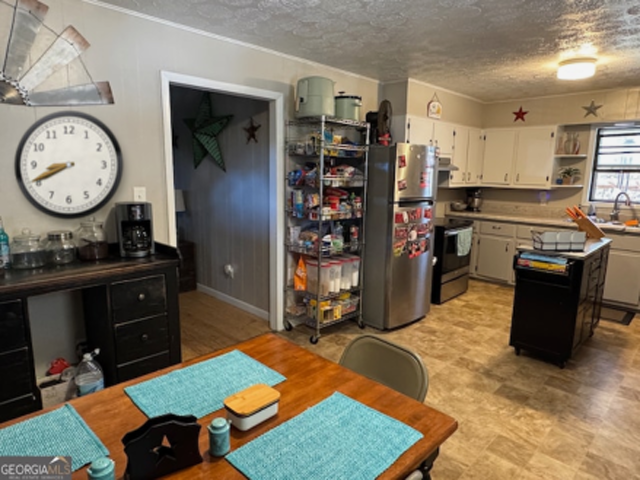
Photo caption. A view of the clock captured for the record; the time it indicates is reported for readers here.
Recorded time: 8:41
